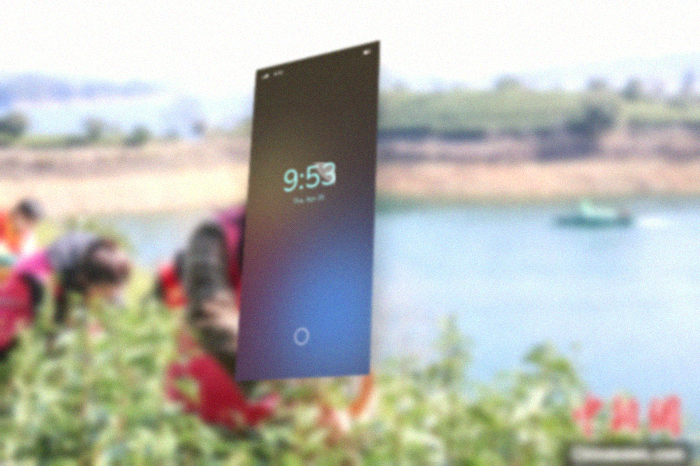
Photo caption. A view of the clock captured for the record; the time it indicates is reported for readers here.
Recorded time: 9:53
